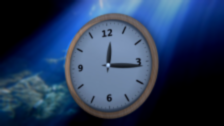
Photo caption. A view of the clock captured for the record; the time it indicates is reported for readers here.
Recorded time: 12:16
